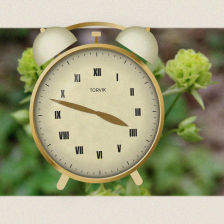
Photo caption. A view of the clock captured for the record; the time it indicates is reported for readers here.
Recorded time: 3:48
